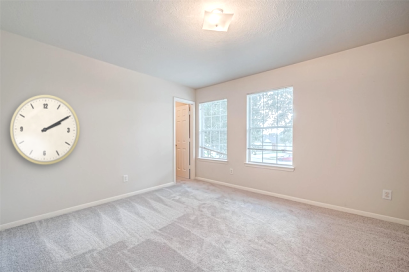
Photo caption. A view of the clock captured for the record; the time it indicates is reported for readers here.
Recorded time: 2:10
